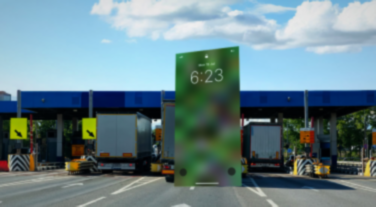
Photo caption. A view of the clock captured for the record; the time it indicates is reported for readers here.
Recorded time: 6:23
